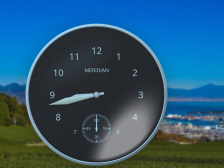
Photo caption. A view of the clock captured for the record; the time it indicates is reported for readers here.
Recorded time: 8:43
